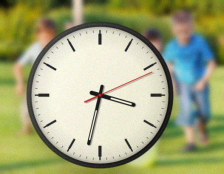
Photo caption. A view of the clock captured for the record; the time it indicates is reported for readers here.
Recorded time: 3:32:11
